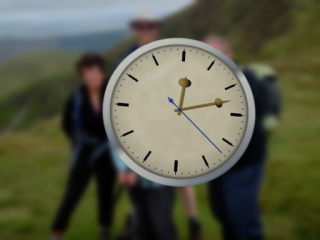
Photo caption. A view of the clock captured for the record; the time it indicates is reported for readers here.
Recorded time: 12:12:22
